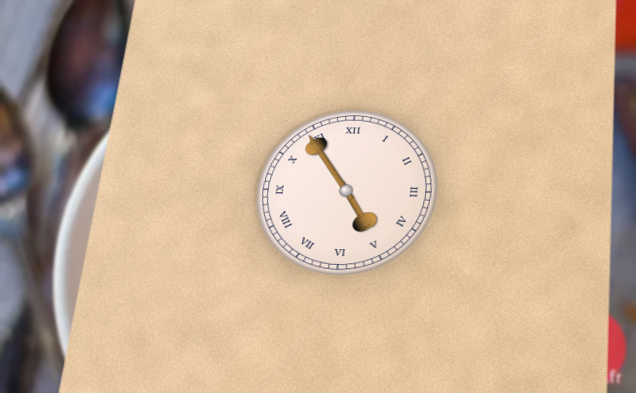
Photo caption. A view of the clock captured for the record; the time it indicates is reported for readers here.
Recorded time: 4:54
